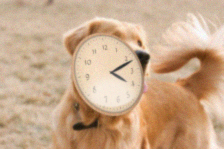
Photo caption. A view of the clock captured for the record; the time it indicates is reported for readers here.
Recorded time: 4:12
